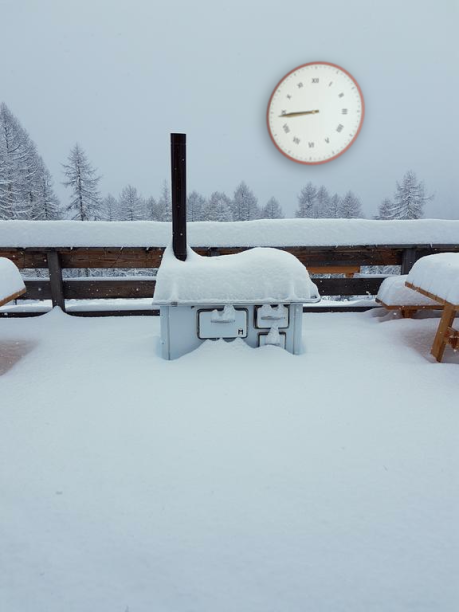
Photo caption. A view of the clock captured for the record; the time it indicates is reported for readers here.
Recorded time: 8:44
